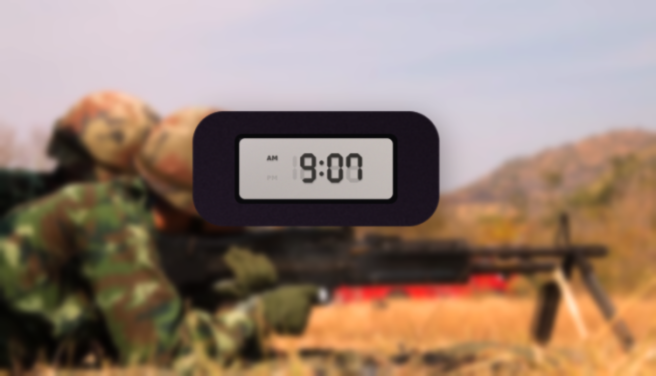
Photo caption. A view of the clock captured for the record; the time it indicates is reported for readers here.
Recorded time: 9:07
